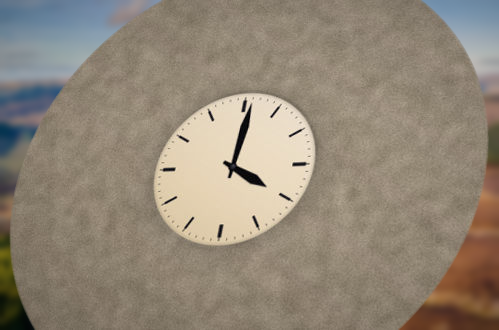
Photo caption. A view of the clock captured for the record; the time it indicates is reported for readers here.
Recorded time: 4:01
